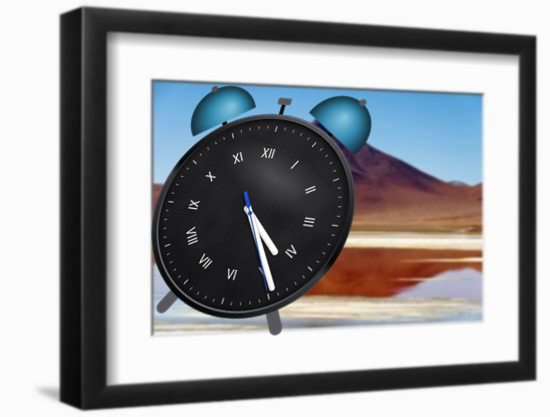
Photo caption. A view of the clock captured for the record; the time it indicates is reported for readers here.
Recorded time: 4:24:25
